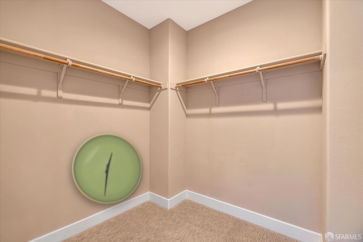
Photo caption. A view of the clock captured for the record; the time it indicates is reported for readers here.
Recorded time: 12:31
